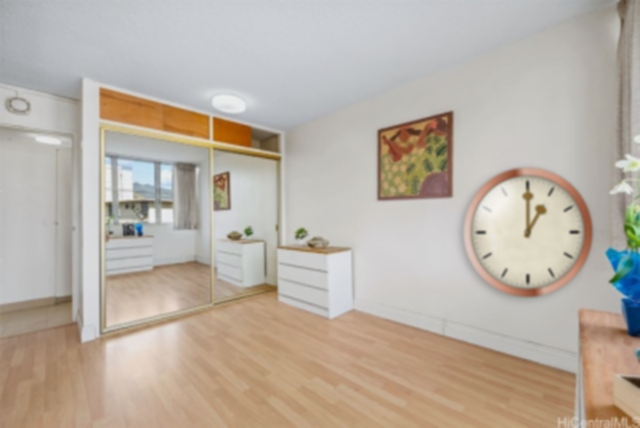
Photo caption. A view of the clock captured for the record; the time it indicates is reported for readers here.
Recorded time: 1:00
